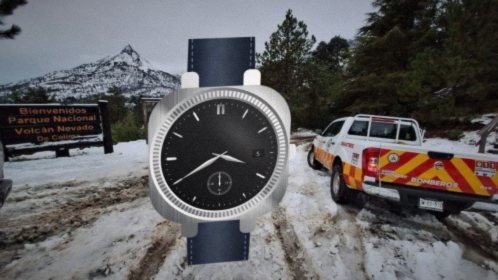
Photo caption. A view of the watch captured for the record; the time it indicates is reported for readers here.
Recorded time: 3:40
